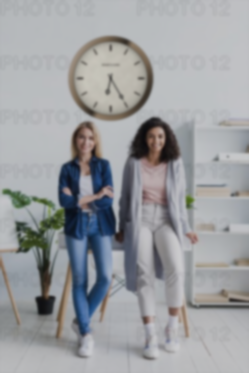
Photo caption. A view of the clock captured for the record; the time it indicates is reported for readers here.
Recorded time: 6:25
